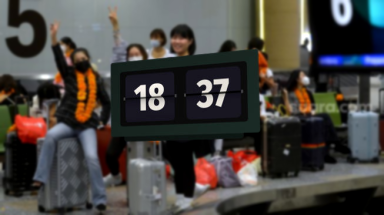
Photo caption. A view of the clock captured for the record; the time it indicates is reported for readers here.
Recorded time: 18:37
